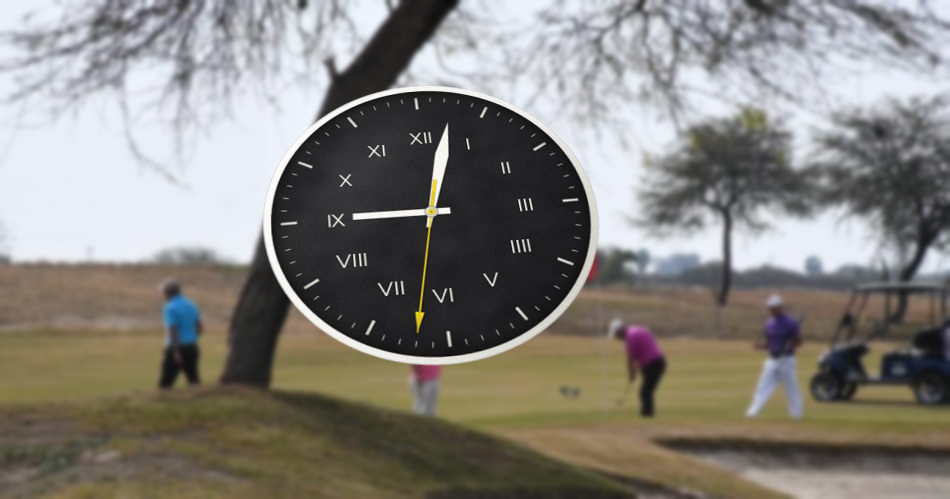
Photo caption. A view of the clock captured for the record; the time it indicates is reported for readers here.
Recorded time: 9:02:32
